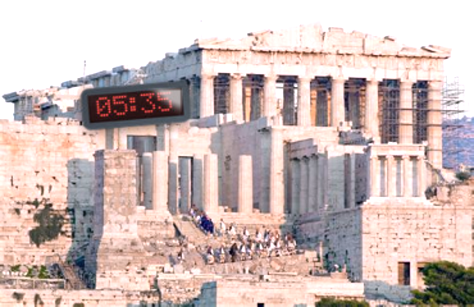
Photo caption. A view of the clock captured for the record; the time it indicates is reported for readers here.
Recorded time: 5:35
